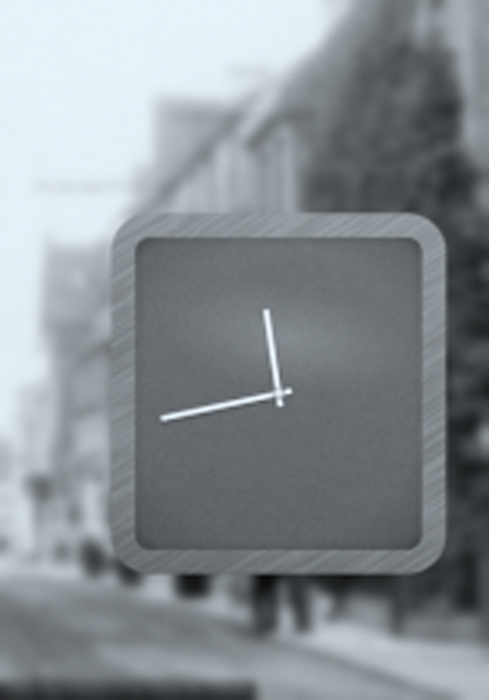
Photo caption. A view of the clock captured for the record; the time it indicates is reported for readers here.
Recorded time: 11:43
